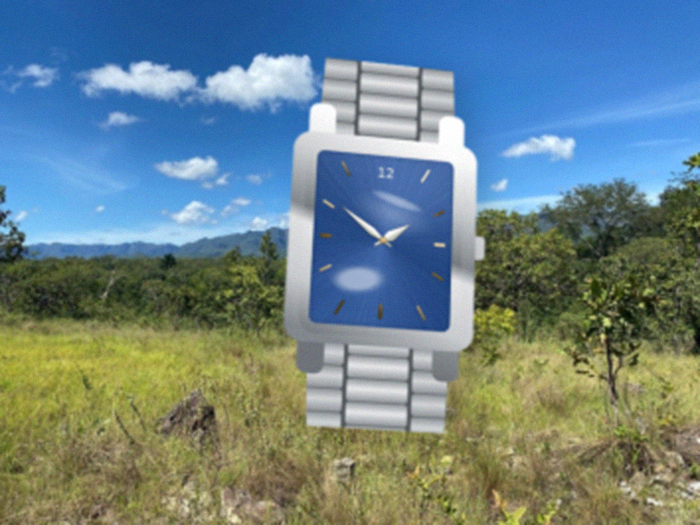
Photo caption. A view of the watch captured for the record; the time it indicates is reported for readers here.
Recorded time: 1:51
